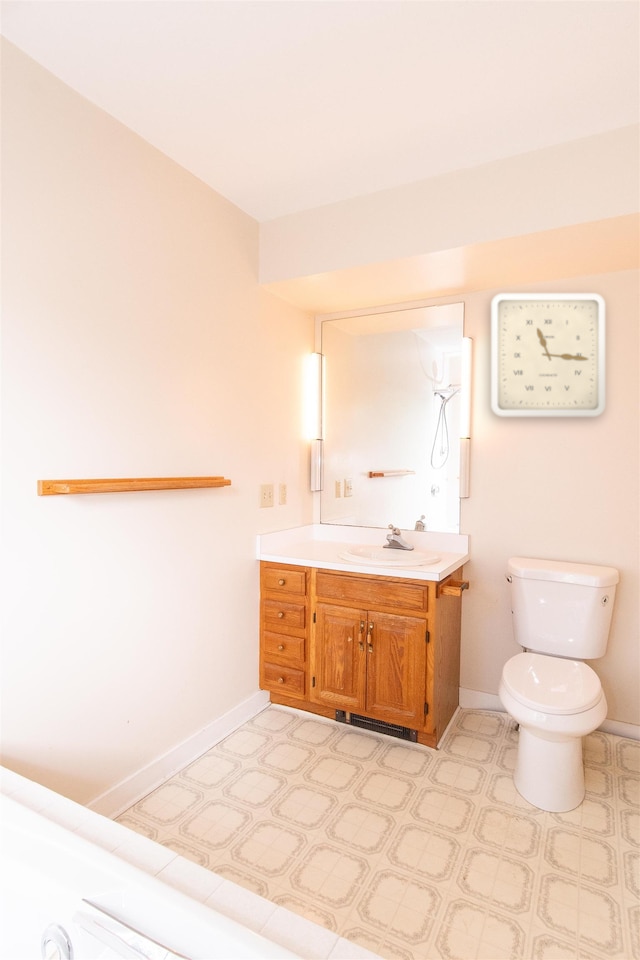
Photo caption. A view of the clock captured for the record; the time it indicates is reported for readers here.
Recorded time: 11:16
